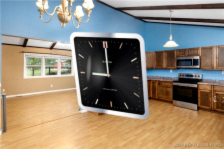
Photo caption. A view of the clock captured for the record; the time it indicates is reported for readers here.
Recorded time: 9:00
